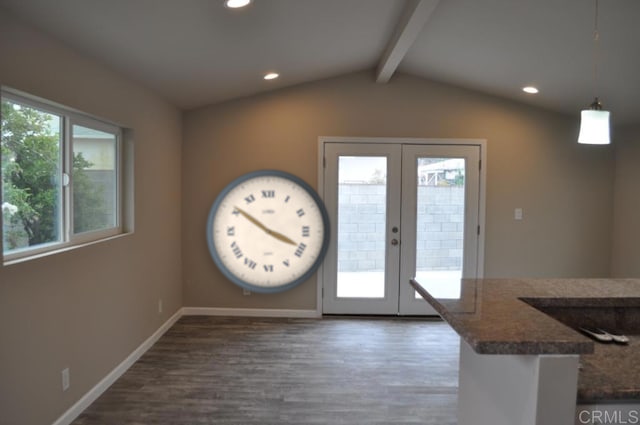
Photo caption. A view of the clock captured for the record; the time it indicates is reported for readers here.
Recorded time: 3:51
